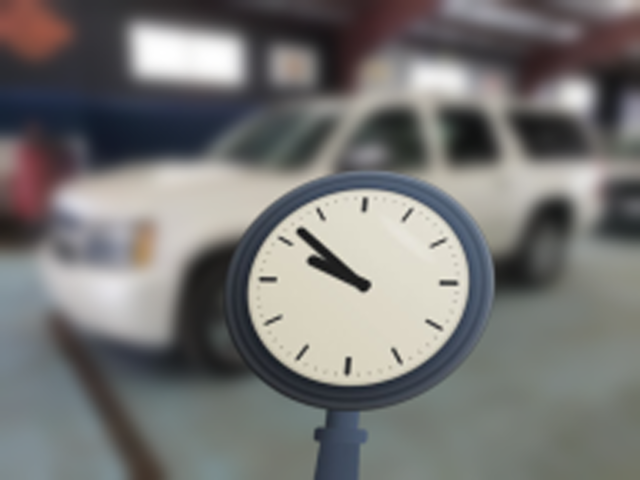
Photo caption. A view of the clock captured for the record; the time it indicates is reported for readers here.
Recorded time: 9:52
